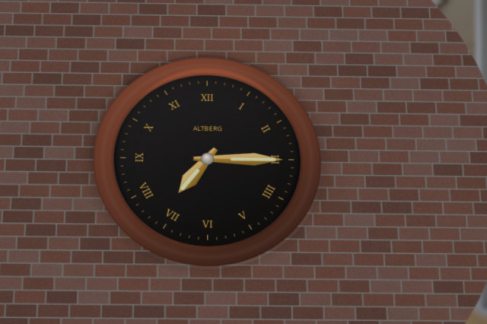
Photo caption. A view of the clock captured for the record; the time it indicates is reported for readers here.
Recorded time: 7:15
